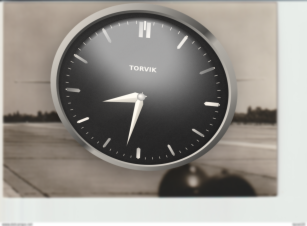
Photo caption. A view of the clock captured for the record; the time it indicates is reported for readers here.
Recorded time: 8:32
